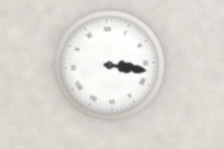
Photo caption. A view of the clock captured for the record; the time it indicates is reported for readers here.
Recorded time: 3:17
